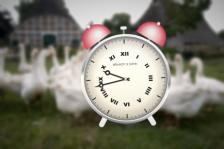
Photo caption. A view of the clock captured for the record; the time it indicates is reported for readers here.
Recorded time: 9:43
